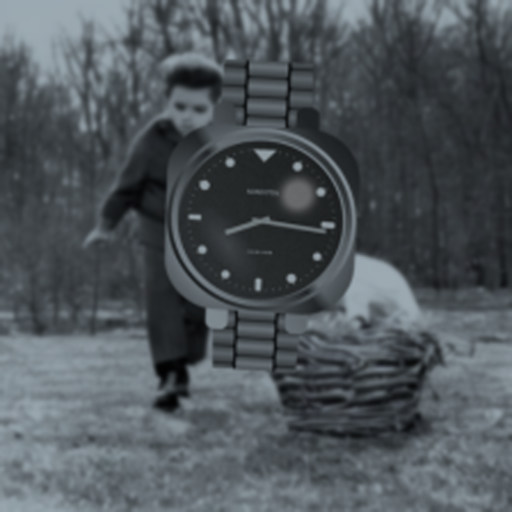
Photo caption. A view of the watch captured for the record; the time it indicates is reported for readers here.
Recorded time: 8:16
